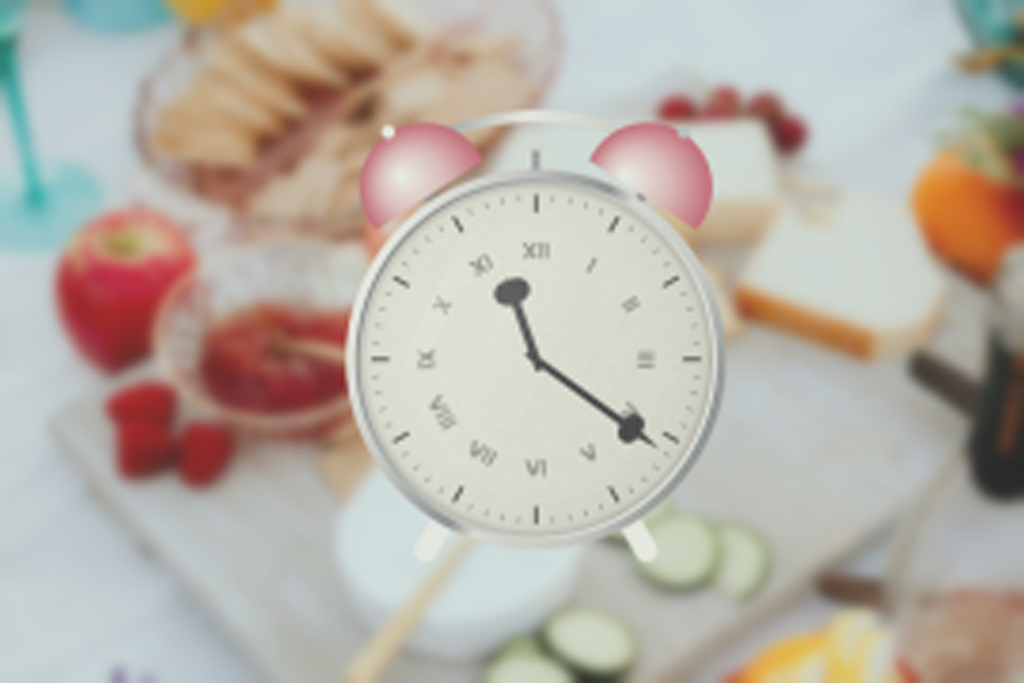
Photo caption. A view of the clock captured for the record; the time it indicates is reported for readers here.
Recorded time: 11:21
